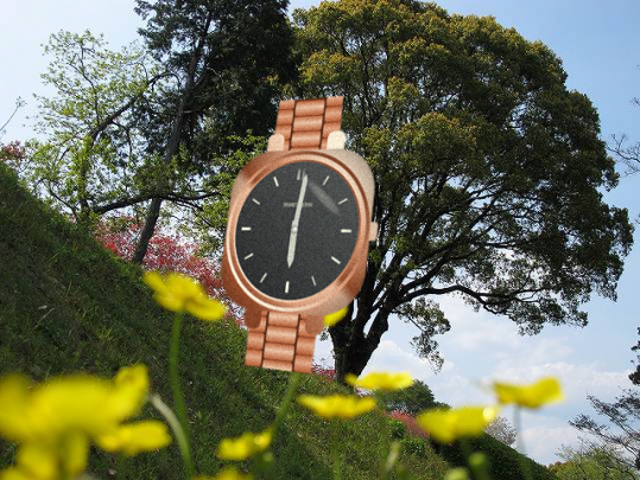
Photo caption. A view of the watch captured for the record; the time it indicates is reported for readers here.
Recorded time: 6:01
